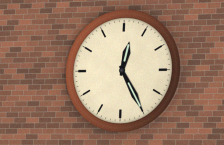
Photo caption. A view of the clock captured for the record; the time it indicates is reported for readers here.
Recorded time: 12:25
